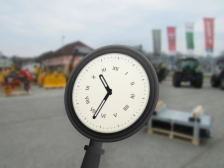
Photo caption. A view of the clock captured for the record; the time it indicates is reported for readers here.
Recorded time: 10:33
